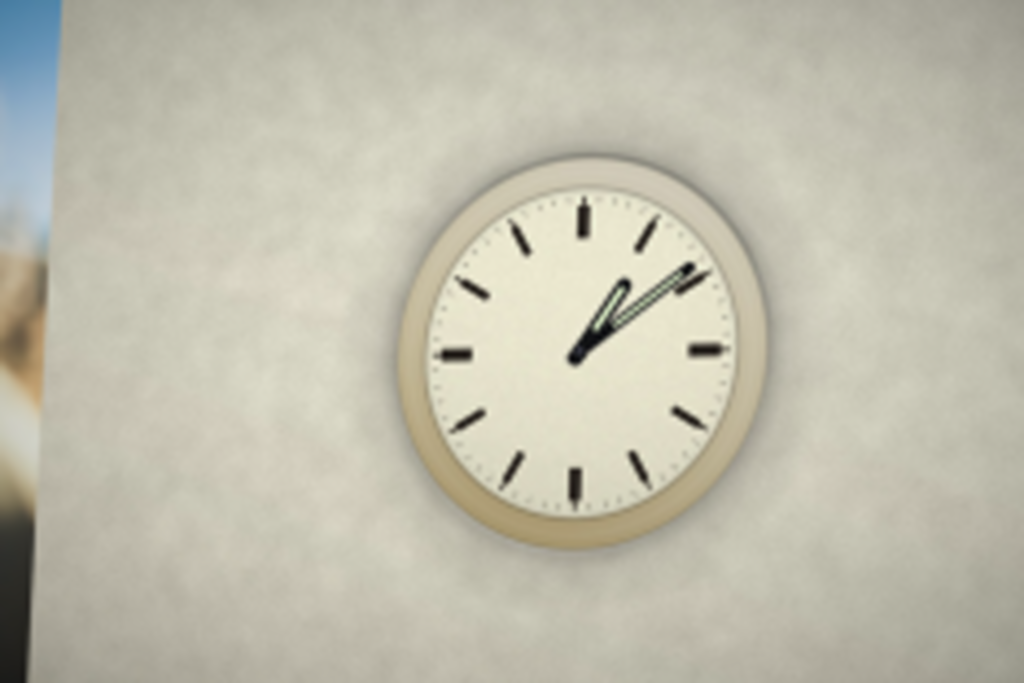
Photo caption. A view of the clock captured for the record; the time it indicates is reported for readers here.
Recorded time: 1:09
